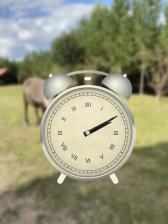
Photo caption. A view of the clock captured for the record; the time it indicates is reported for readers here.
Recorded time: 2:10
